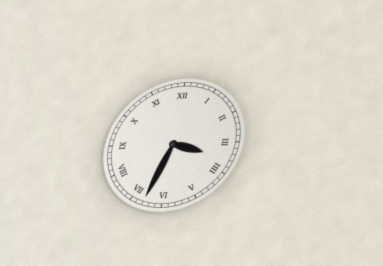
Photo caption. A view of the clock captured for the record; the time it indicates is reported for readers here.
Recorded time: 3:33
